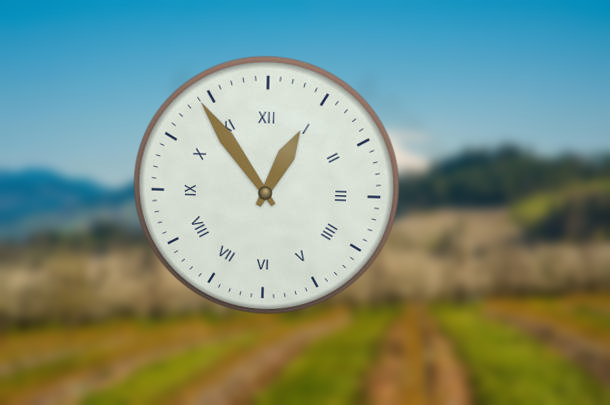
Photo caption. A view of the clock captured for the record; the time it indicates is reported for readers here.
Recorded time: 12:54
